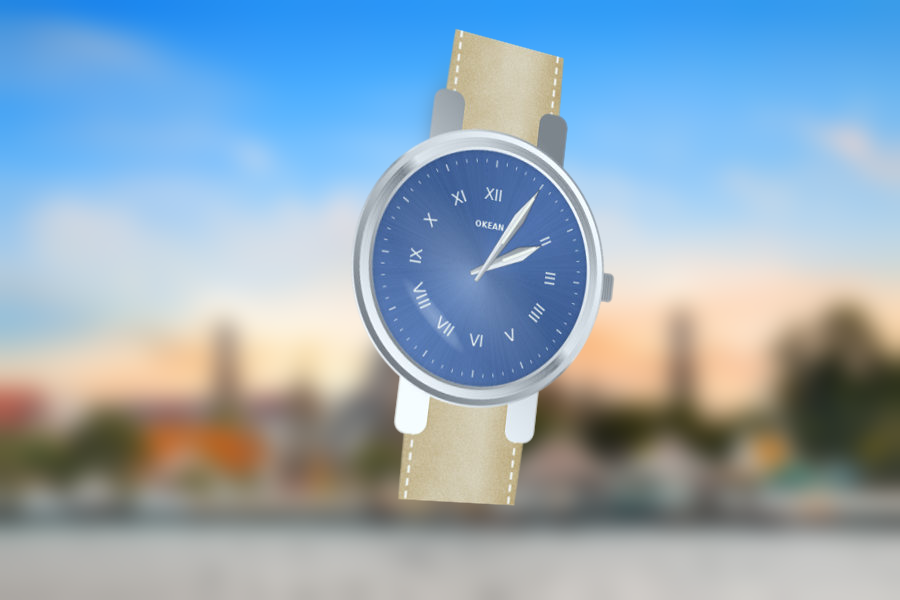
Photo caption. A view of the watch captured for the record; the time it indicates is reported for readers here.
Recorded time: 2:05
